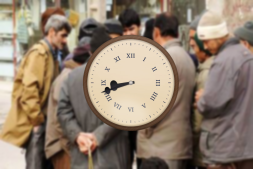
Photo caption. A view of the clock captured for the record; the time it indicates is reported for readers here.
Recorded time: 8:42
